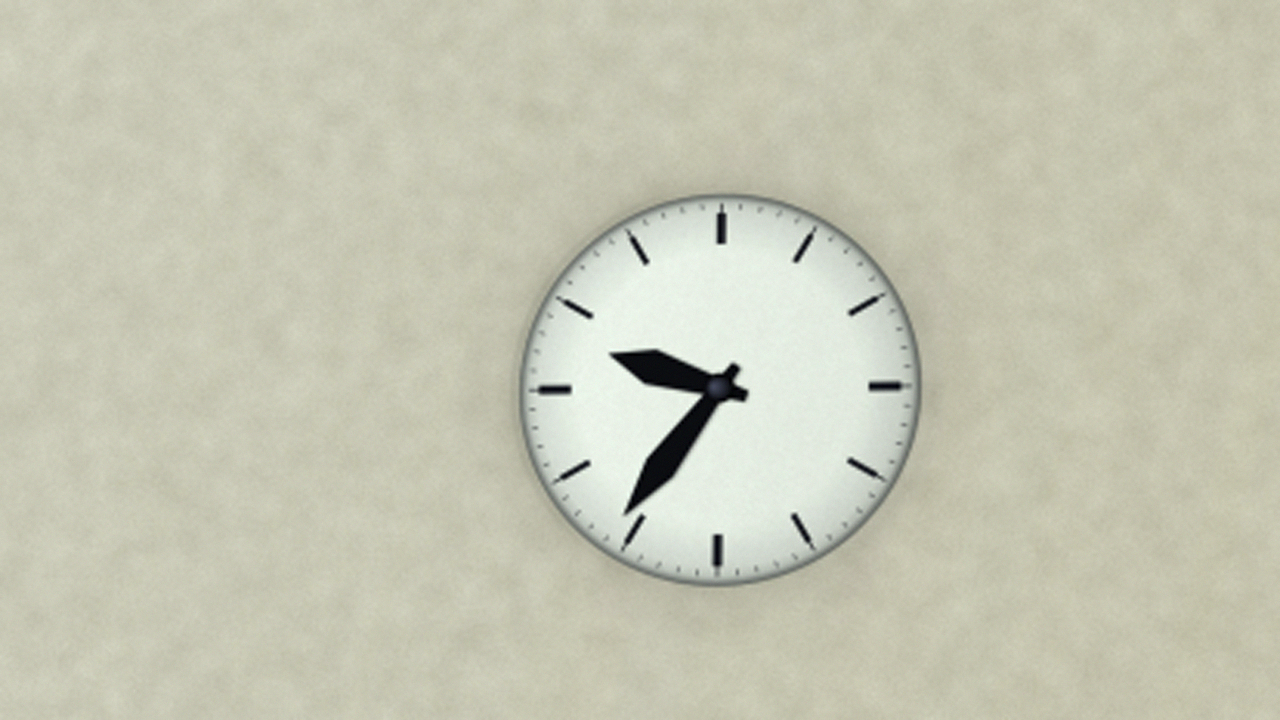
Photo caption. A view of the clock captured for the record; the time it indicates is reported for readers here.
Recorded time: 9:36
